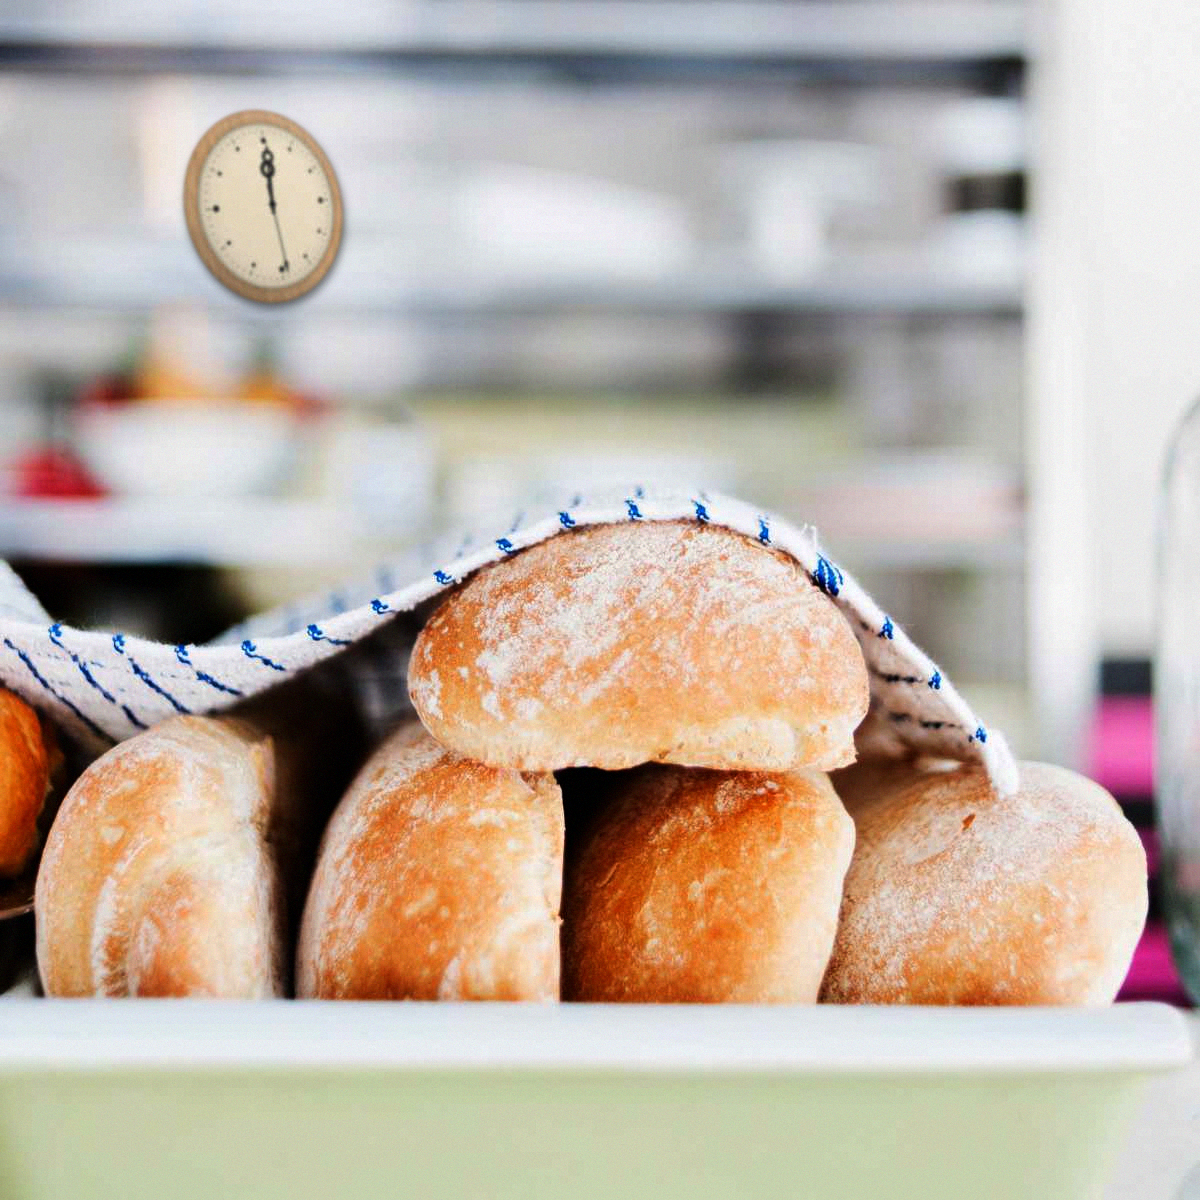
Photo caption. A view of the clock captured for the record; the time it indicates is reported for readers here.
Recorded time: 12:00:29
